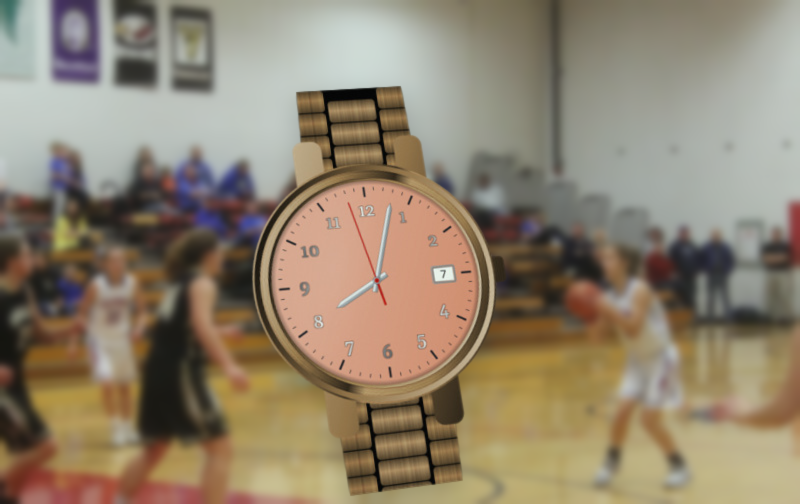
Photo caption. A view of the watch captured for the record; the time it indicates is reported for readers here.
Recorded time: 8:02:58
